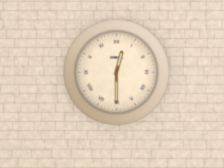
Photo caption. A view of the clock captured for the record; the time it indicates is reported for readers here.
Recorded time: 12:30
